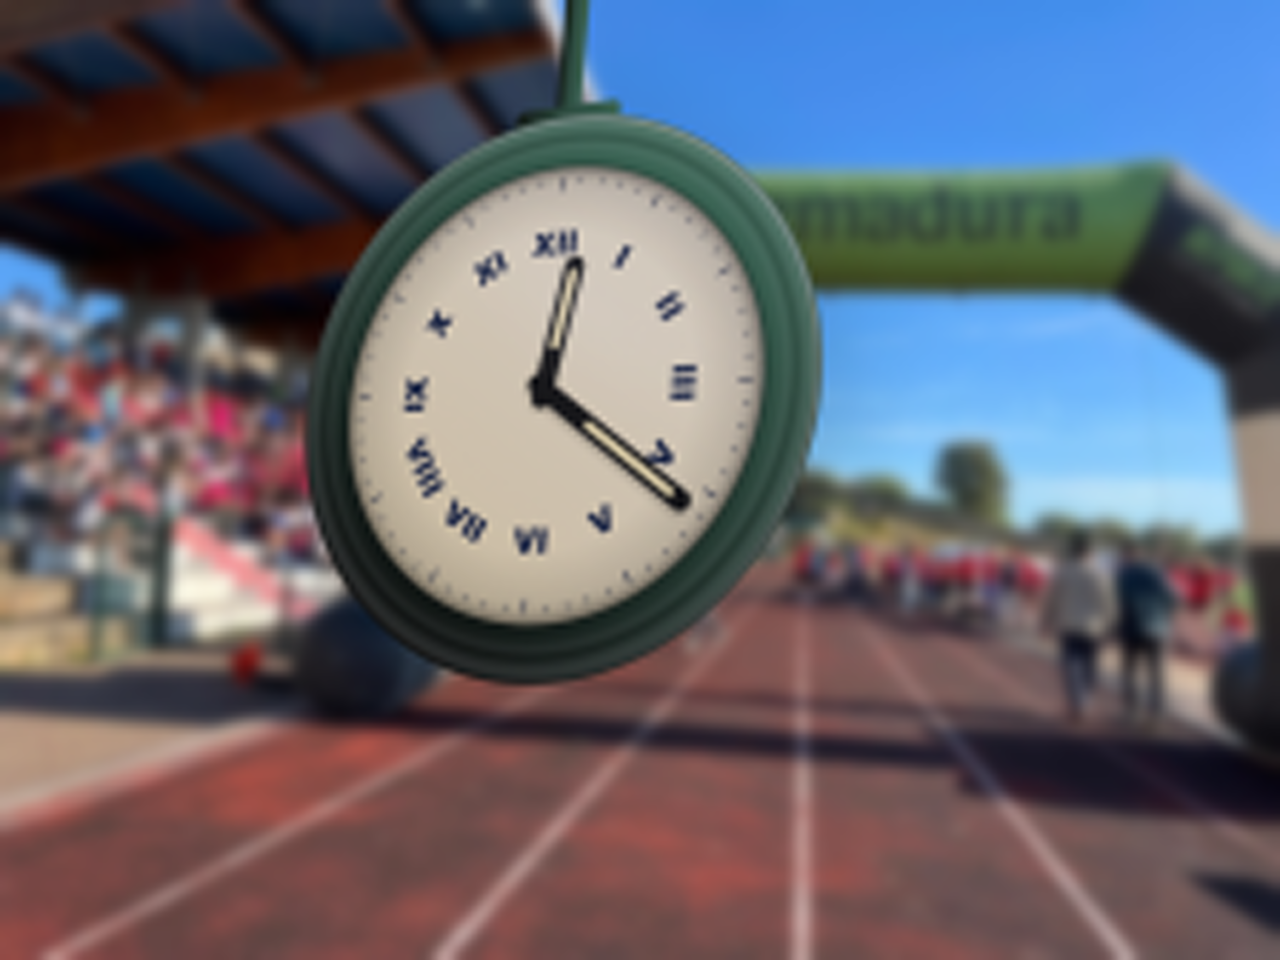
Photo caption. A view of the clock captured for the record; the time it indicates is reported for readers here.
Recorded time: 12:21
